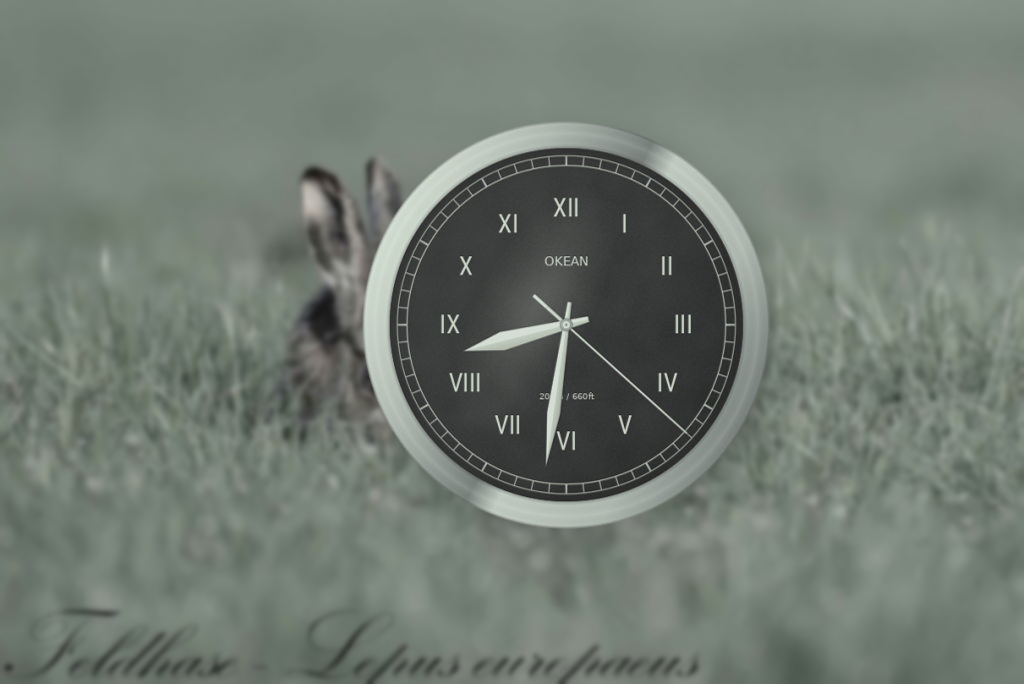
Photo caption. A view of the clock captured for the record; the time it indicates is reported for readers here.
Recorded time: 8:31:22
